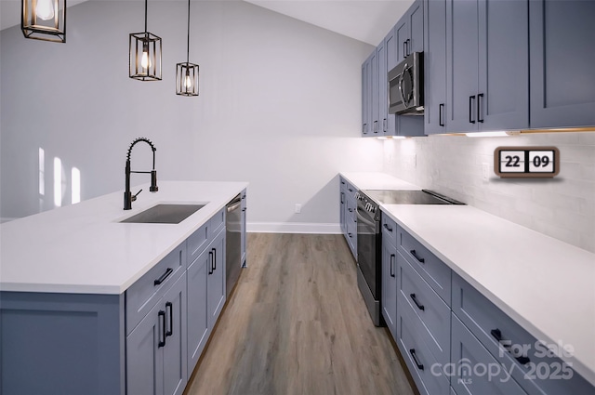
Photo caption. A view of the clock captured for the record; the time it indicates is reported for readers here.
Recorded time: 22:09
